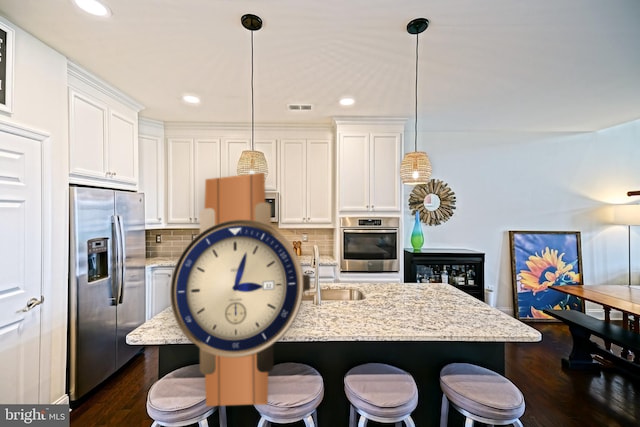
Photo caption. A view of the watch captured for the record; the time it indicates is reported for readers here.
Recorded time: 3:03
